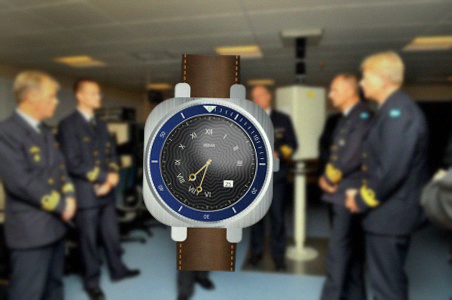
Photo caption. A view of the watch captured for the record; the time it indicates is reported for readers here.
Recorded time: 7:33
